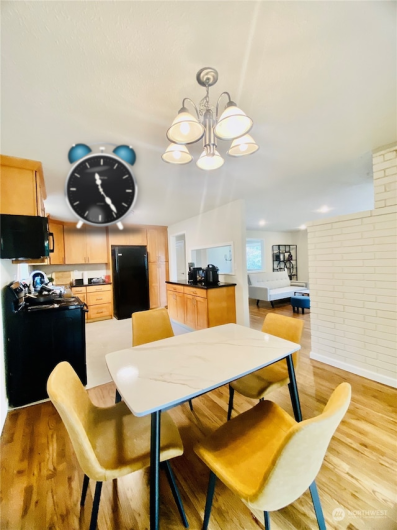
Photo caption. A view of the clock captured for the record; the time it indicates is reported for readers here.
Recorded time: 11:24
